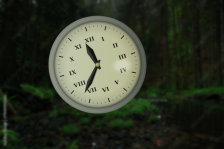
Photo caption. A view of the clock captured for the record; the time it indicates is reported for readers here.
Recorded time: 11:37
